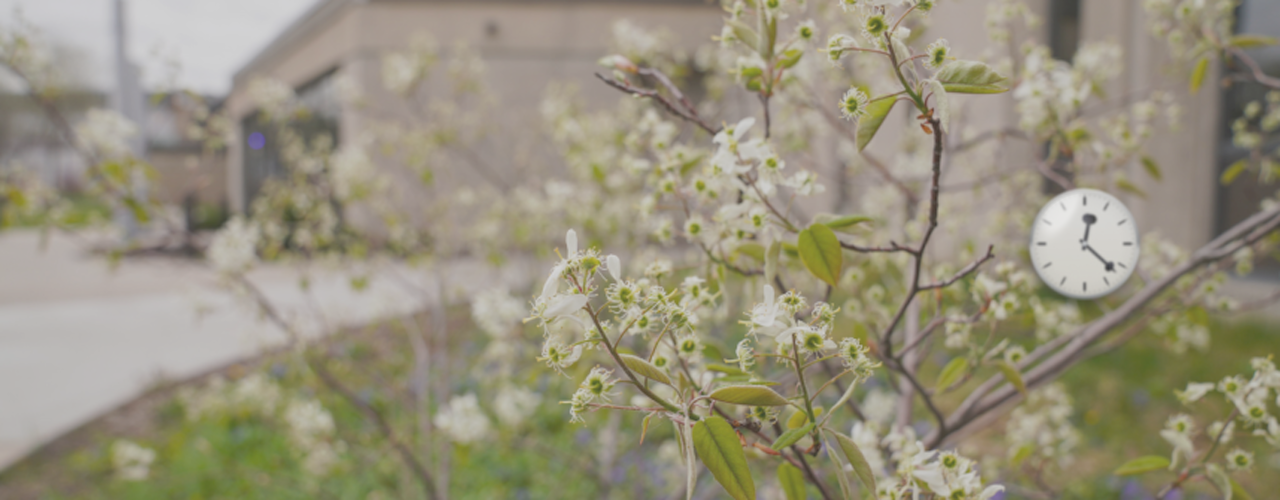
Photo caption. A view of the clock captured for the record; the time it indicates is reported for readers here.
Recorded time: 12:22
